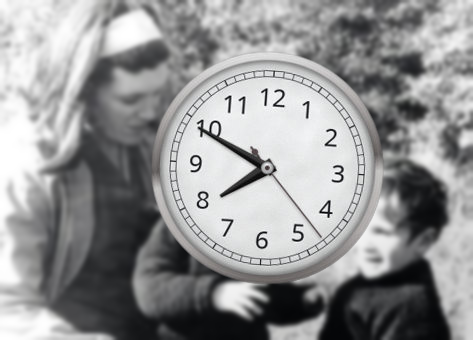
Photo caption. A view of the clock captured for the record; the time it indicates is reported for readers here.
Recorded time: 7:49:23
